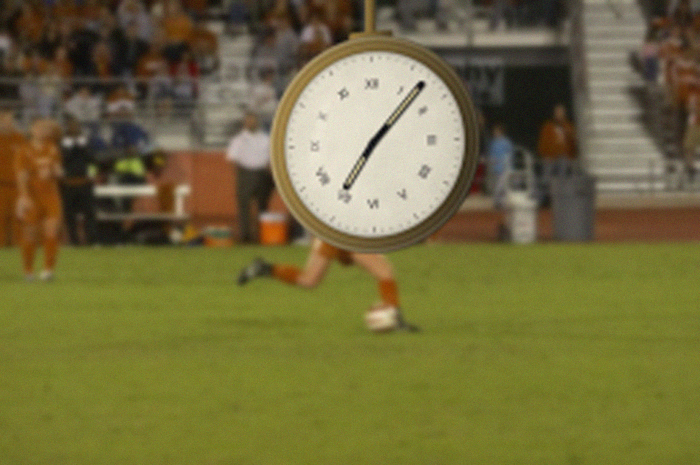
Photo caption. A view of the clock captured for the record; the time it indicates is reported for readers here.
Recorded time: 7:07
